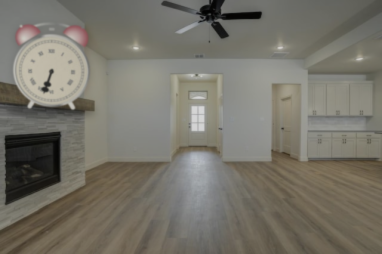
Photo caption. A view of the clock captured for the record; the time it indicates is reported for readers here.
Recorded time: 6:33
